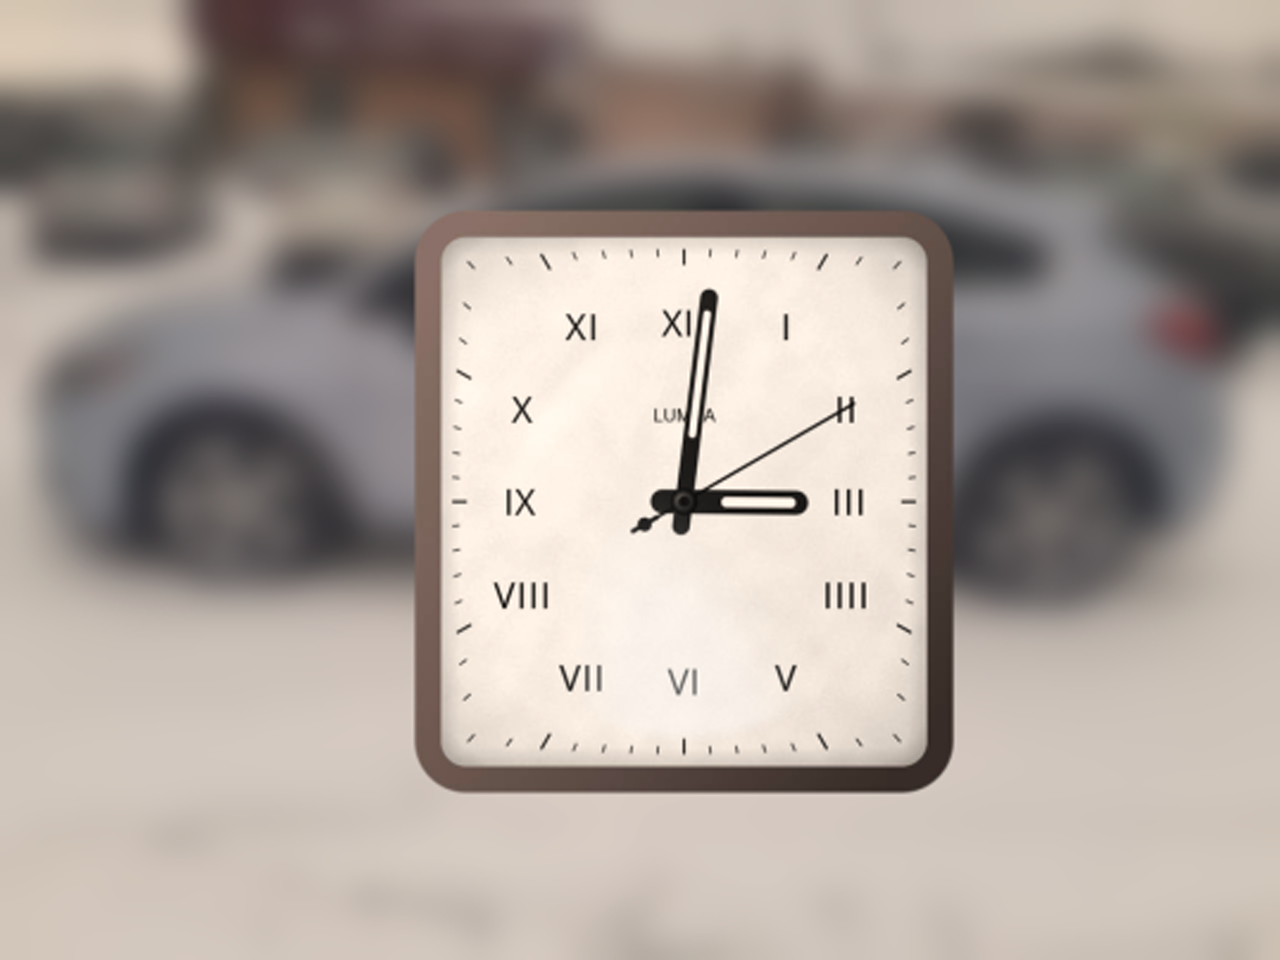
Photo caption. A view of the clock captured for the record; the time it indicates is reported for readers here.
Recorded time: 3:01:10
